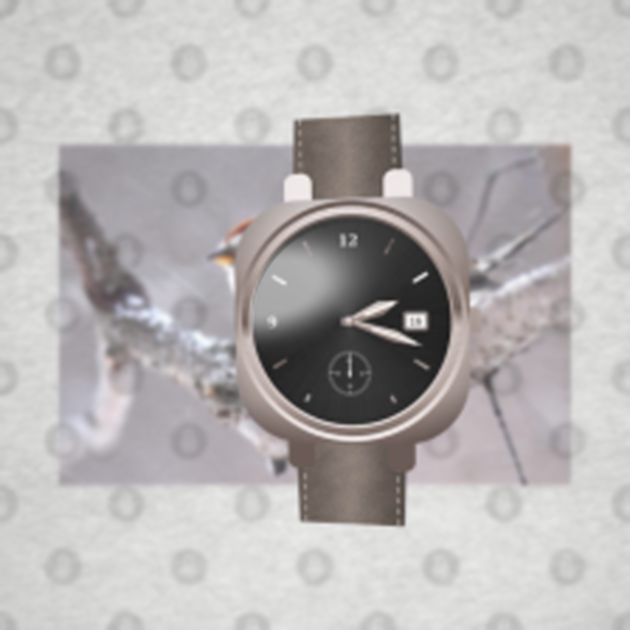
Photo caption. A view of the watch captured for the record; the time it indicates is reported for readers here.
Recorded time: 2:18
